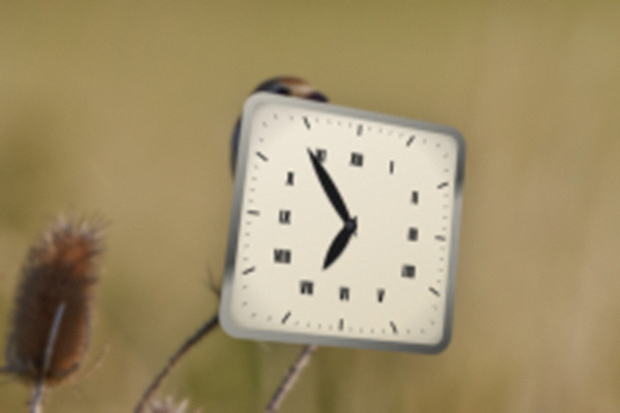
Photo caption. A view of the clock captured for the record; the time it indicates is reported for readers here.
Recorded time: 6:54
